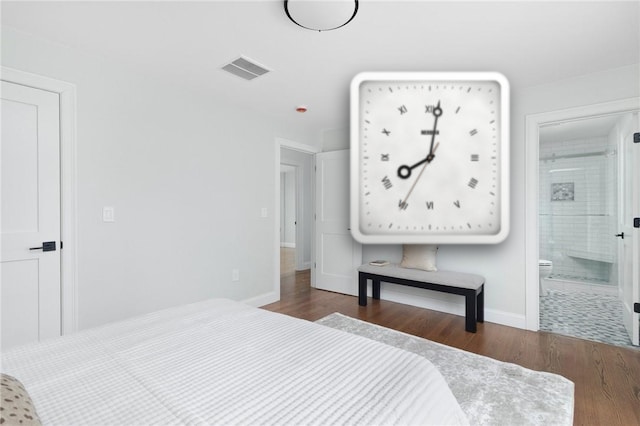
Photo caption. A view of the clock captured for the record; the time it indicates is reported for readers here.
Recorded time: 8:01:35
